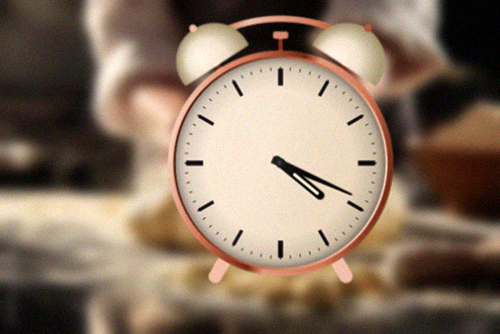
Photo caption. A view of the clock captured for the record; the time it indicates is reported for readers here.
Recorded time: 4:19
